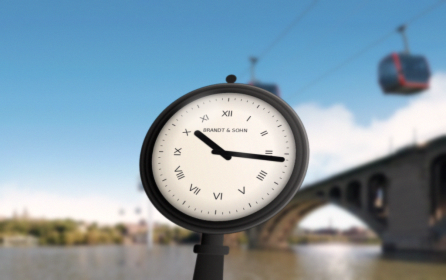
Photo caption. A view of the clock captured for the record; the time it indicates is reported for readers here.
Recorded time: 10:16
